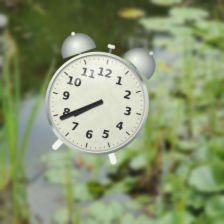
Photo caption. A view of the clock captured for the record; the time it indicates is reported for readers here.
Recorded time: 7:39
